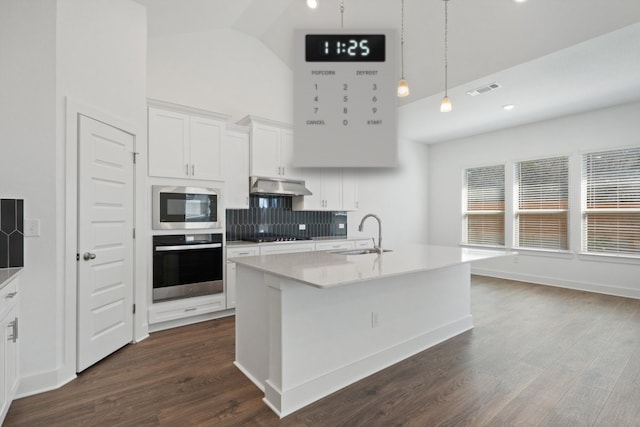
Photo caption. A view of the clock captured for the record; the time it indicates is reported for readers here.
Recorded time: 11:25
